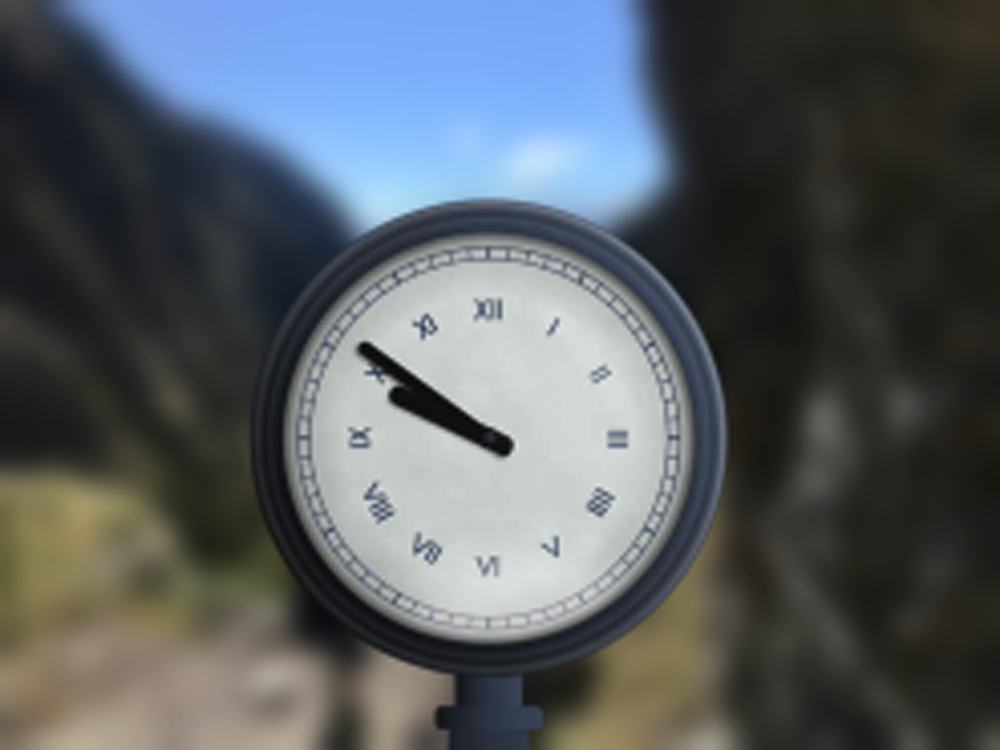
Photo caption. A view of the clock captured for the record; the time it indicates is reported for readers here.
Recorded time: 9:51
